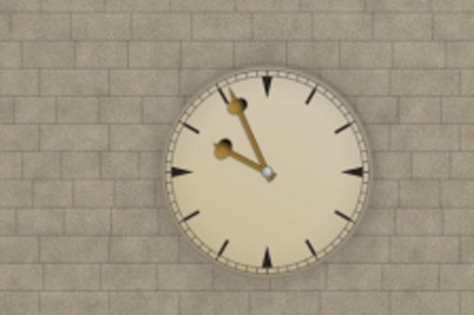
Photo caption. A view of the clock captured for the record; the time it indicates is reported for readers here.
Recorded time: 9:56
